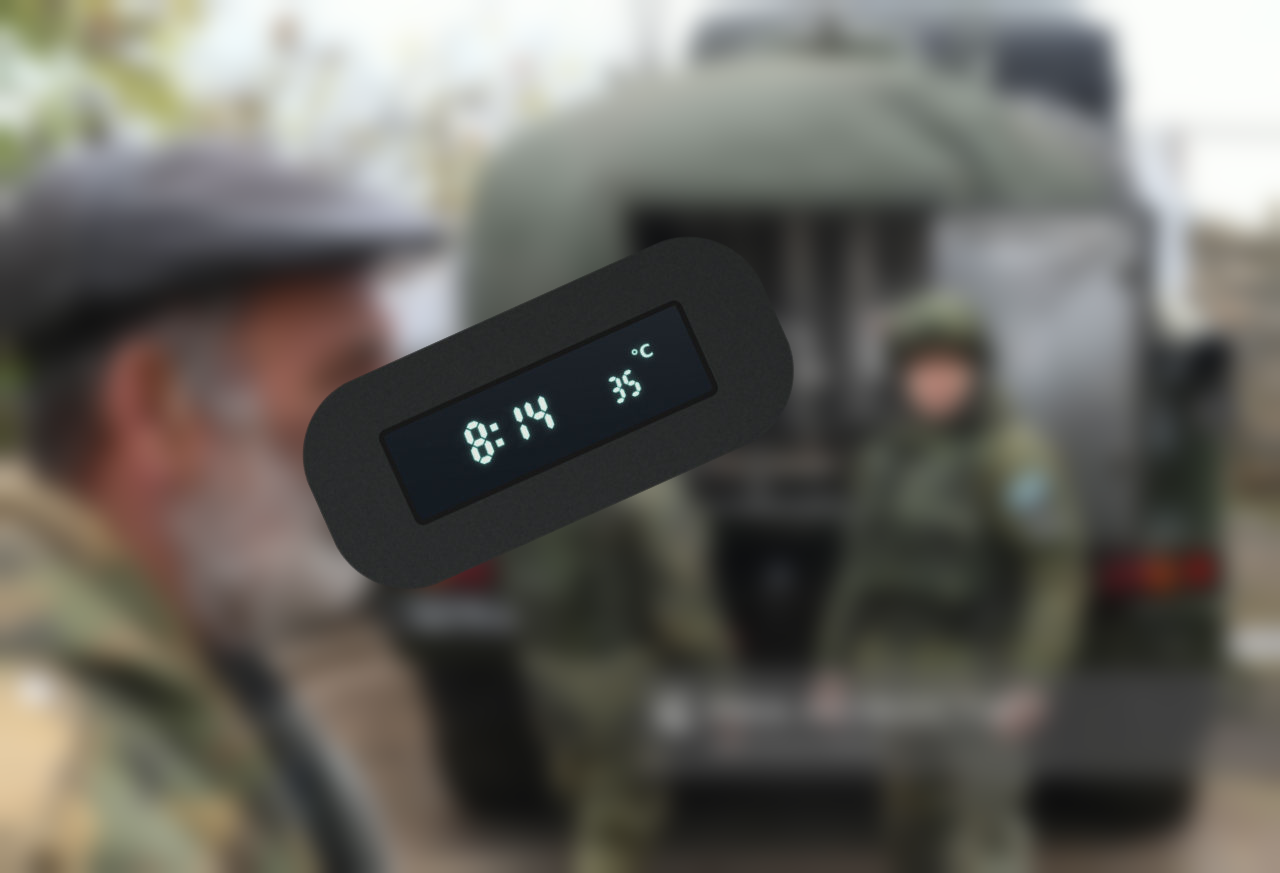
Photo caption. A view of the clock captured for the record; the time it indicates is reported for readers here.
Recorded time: 8:14
